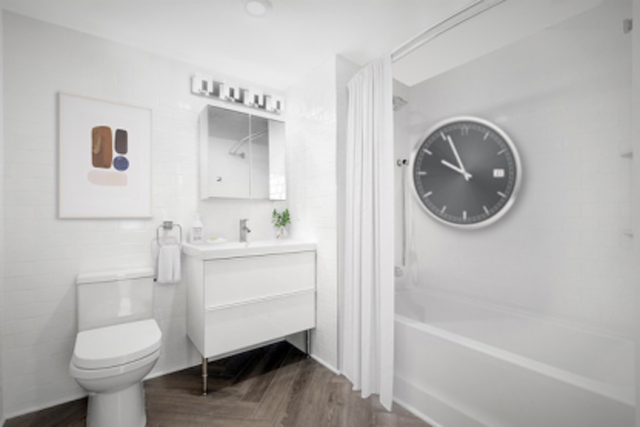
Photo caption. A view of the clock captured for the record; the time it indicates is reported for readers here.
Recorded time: 9:56
